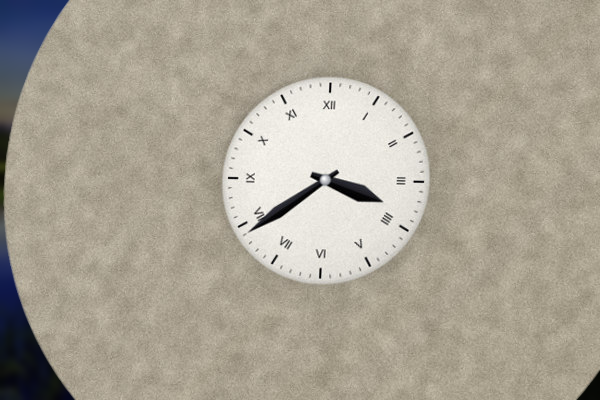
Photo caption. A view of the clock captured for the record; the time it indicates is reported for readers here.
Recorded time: 3:39
